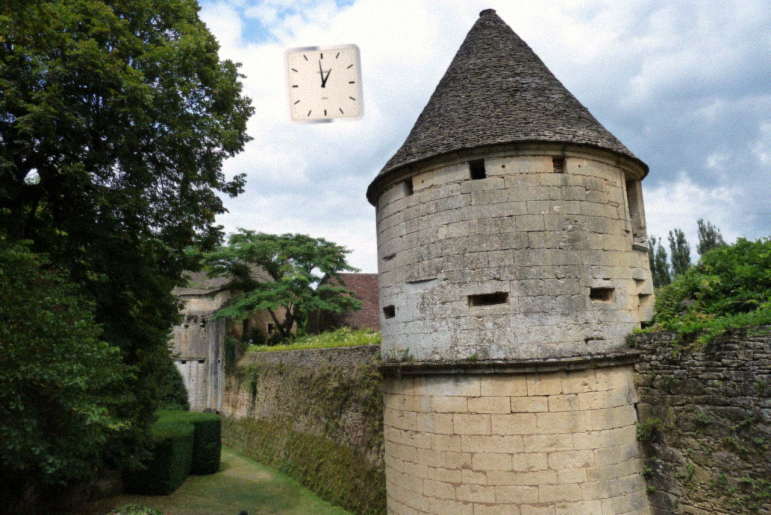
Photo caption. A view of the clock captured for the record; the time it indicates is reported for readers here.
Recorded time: 12:59
